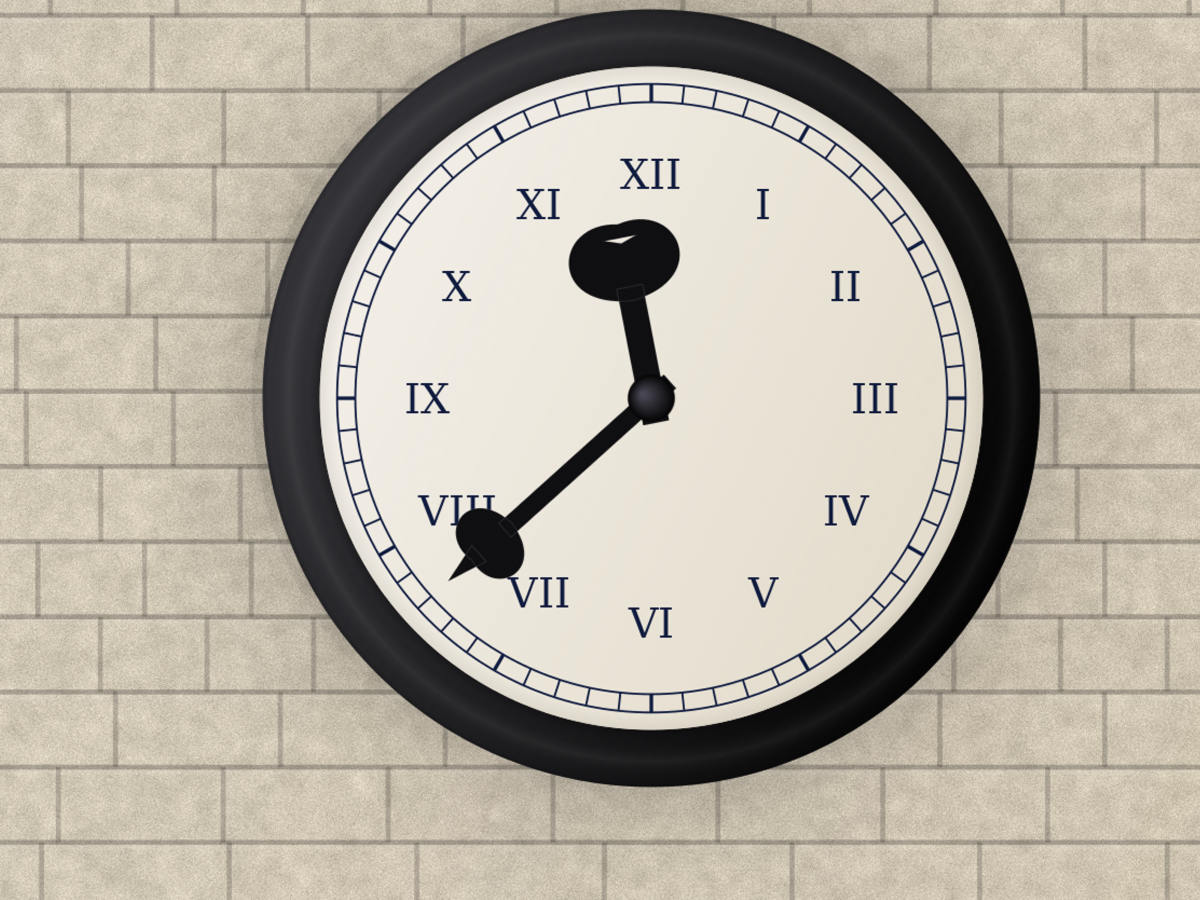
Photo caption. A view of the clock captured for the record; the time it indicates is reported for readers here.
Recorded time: 11:38
